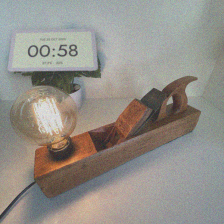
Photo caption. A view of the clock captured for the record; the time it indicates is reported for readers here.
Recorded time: 0:58
